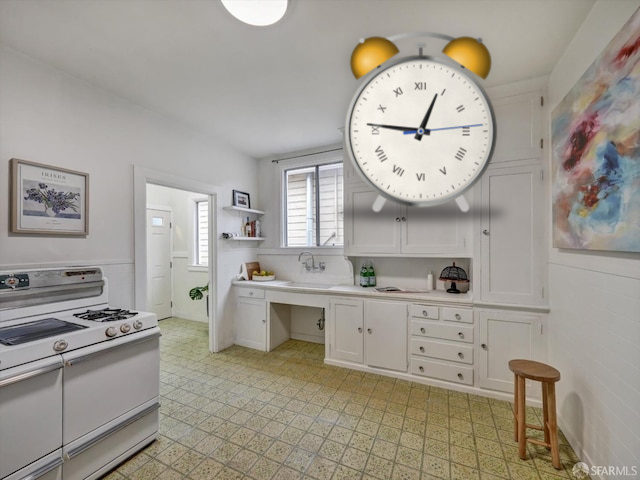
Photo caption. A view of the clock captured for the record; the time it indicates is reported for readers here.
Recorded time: 12:46:14
